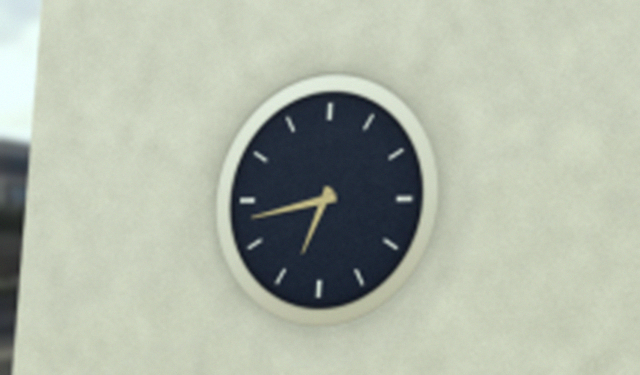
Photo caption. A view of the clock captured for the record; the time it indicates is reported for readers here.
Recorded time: 6:43
